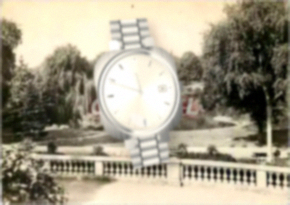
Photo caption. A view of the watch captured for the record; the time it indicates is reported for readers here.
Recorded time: 11:49
